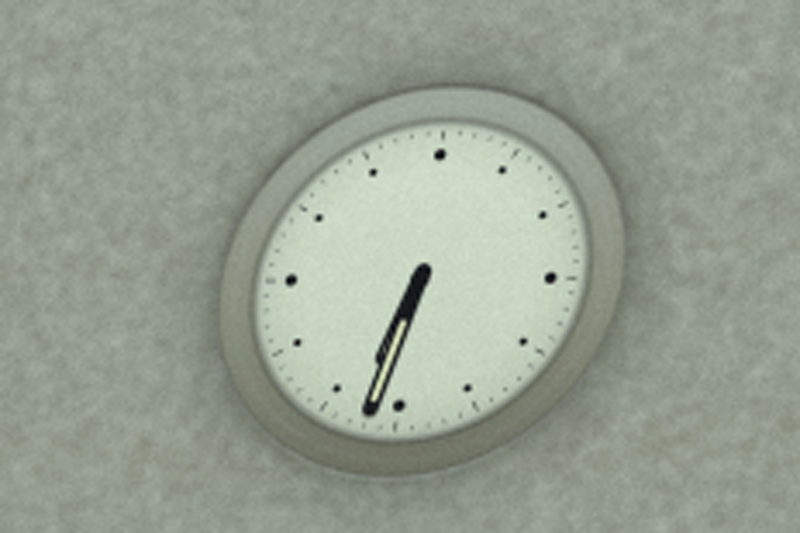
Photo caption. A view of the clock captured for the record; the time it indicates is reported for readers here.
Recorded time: 6:32
